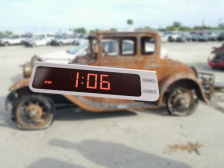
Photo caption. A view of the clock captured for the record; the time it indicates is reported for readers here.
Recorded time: 1:06
